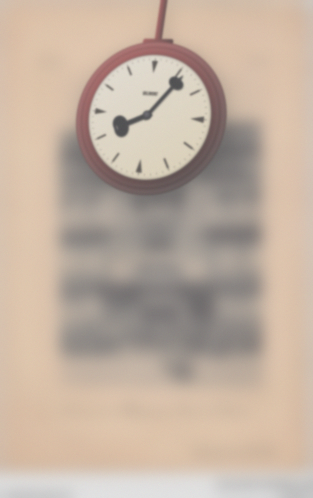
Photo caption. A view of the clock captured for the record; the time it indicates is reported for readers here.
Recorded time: 8:06
